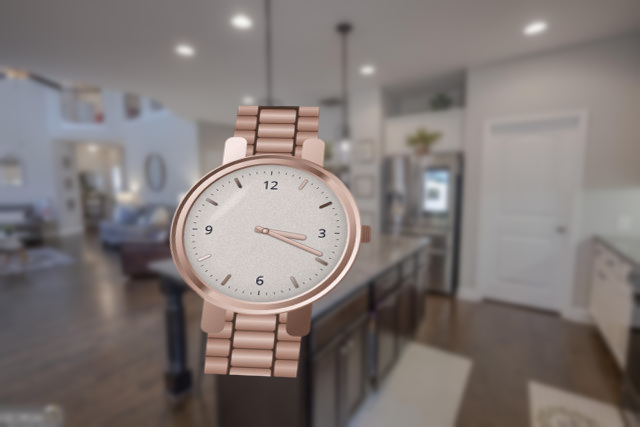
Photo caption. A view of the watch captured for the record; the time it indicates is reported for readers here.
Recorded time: 3:19
